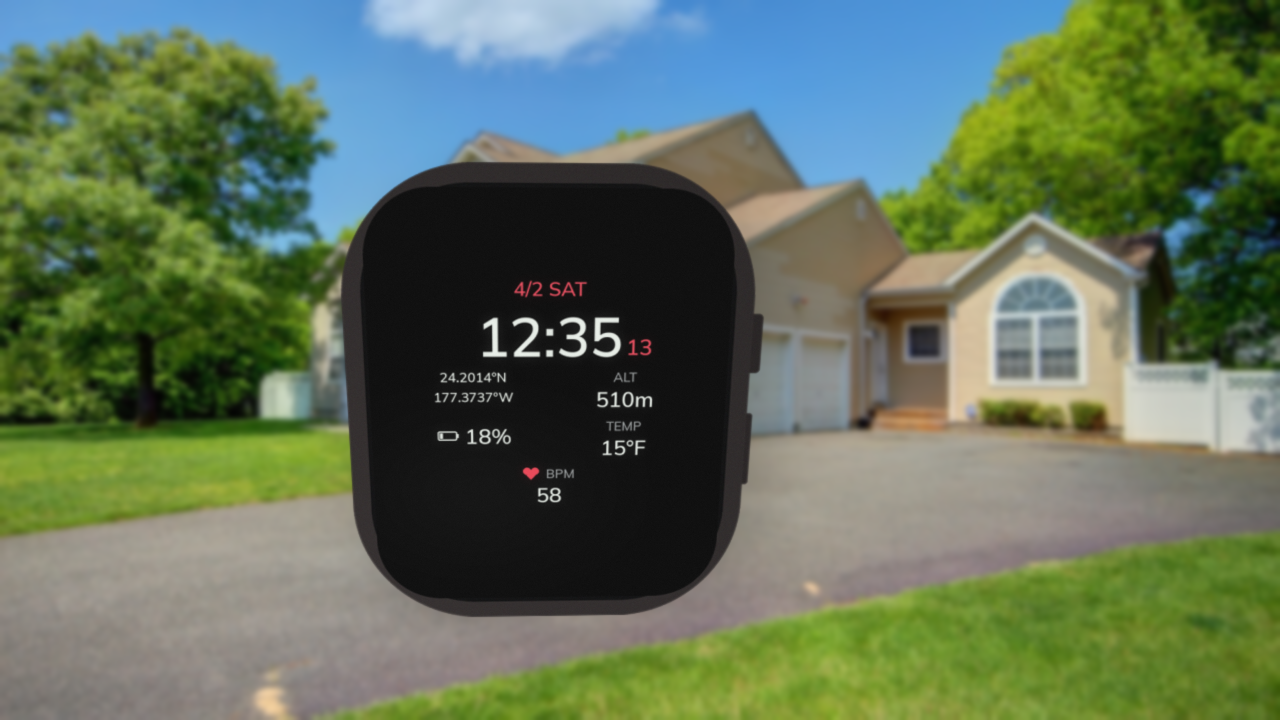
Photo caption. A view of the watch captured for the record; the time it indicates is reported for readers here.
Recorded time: 12:35:13
